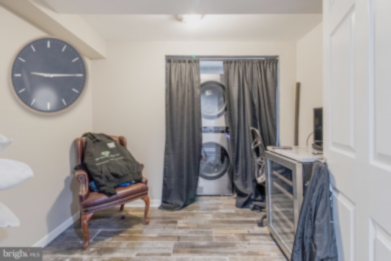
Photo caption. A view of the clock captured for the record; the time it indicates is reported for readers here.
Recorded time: 9:15
